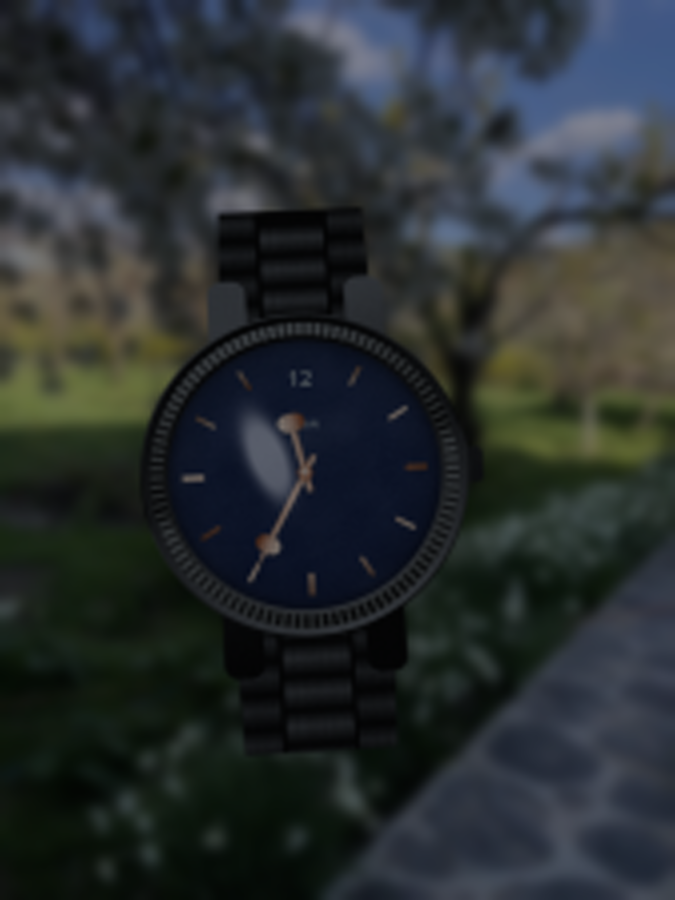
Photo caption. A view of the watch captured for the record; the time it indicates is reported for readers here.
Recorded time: 11:35
